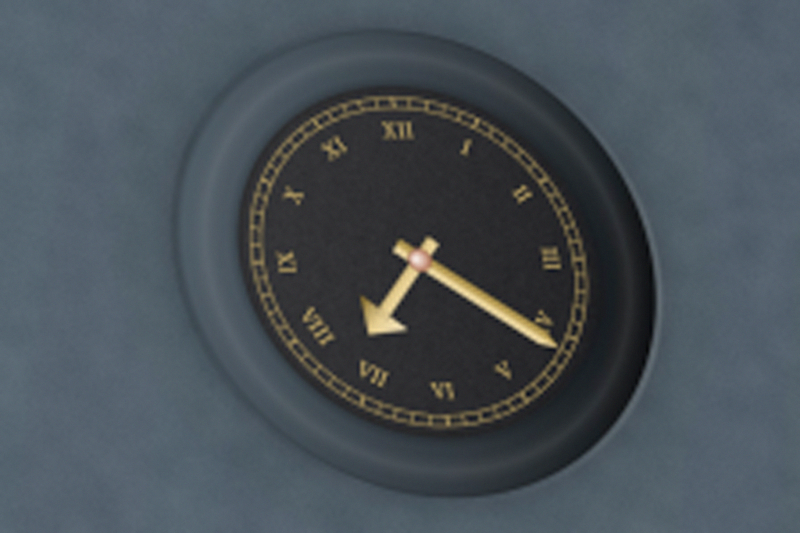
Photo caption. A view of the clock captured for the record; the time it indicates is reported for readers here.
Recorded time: 7:21
